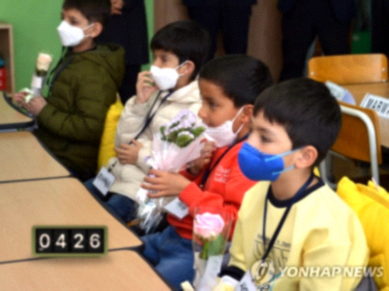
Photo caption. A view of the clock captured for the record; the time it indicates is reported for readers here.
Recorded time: 4:26
